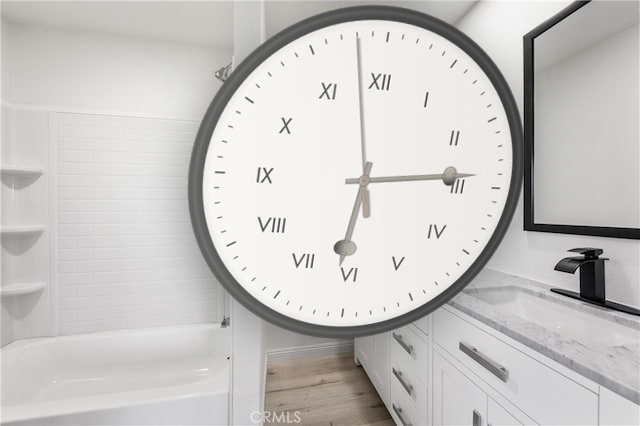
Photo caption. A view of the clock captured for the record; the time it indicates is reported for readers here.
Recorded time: 6:13:58
